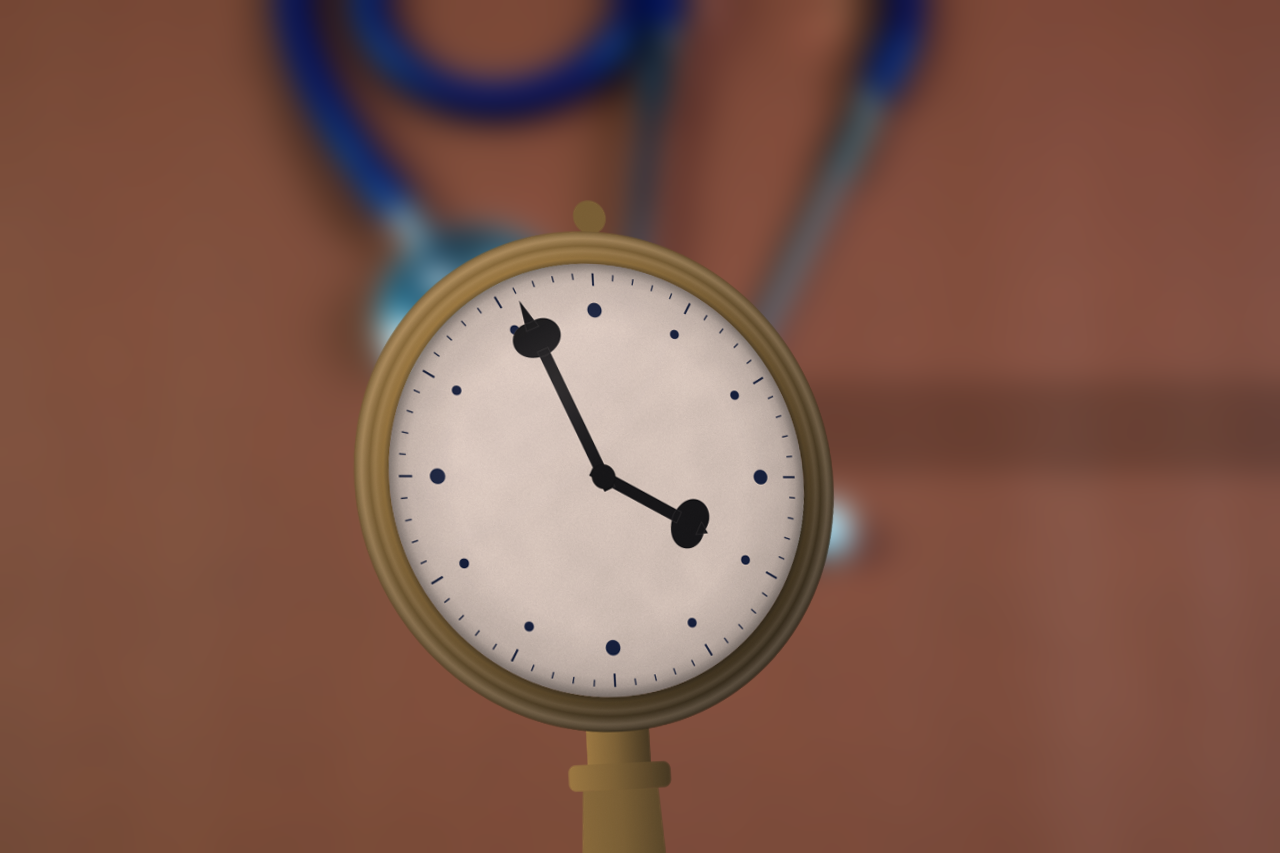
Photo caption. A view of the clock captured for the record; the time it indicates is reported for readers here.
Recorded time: 3:56
